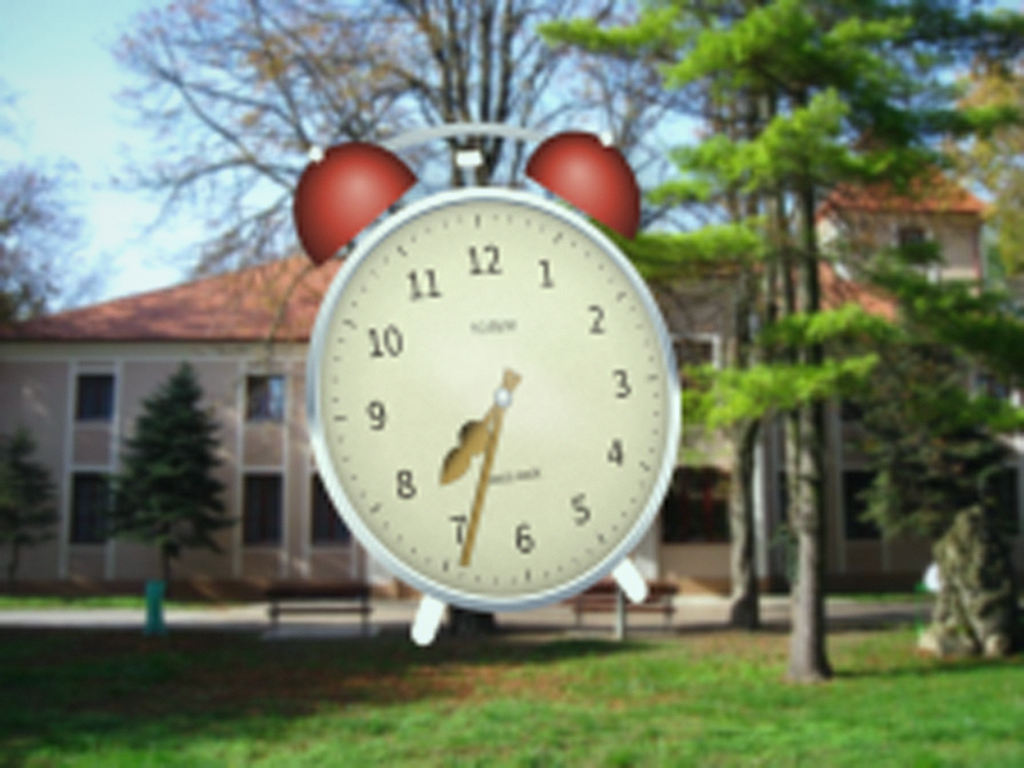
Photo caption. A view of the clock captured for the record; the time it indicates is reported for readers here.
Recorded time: 7:34
